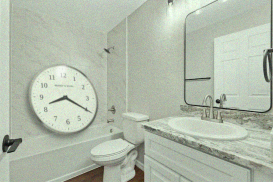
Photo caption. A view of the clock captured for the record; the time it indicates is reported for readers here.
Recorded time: 8:20
